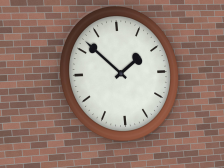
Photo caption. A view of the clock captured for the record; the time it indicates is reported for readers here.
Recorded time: 1:52
